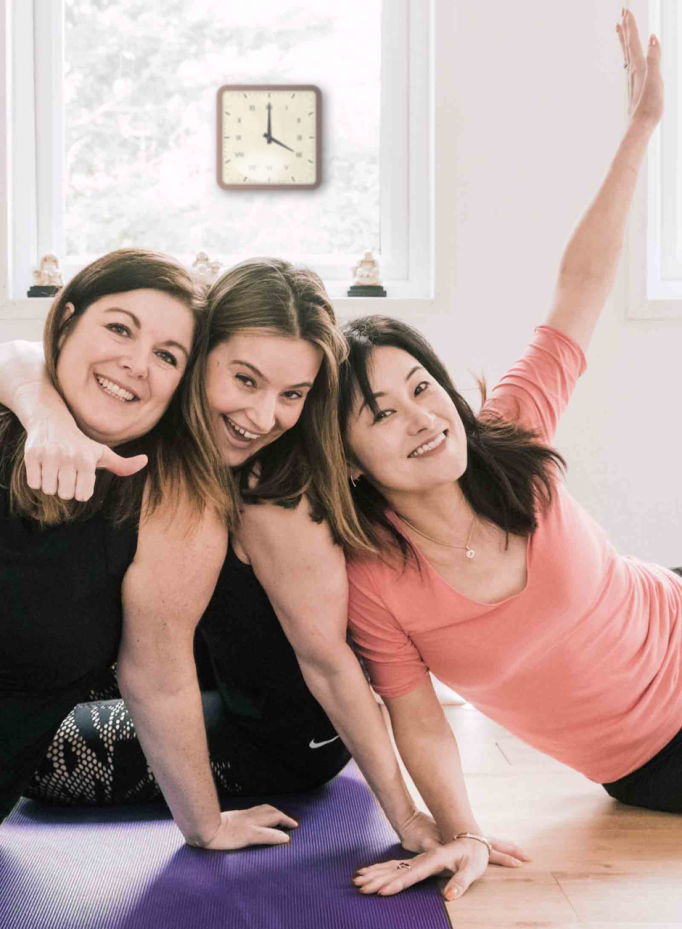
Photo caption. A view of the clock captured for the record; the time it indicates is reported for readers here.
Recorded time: 4:00
